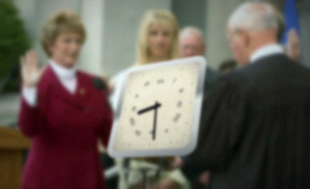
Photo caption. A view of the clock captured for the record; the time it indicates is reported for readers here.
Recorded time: 8:29
